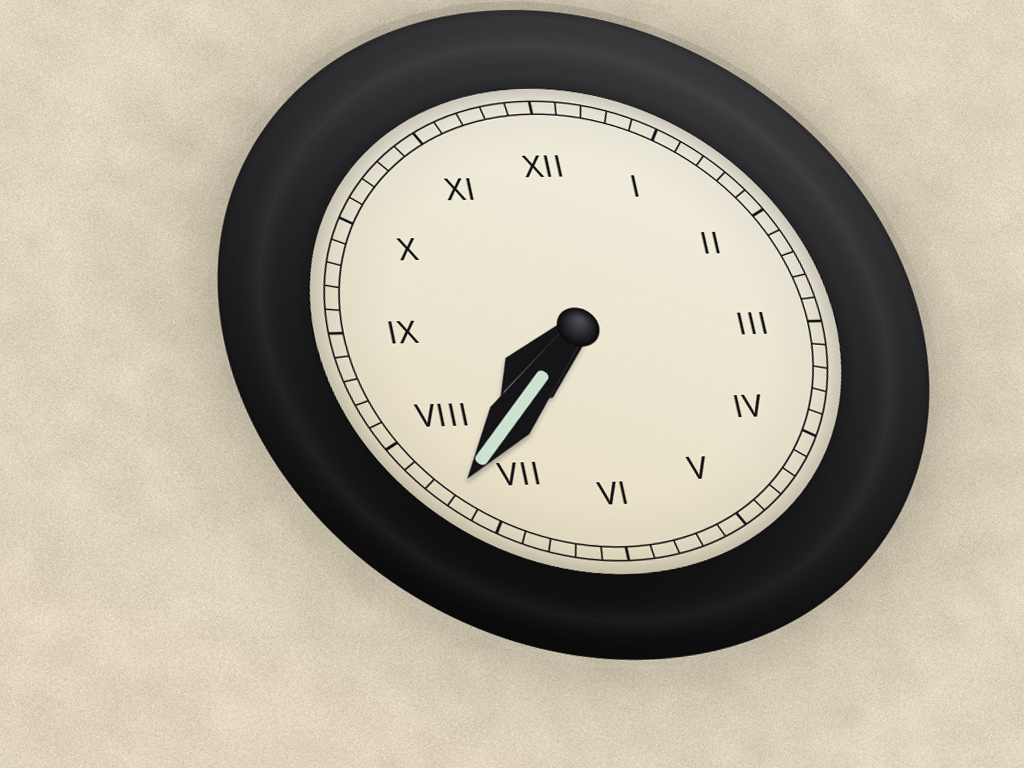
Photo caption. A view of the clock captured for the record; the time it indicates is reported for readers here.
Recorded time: 7:37
